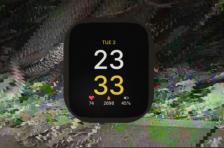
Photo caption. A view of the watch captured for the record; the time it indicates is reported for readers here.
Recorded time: 23:33
